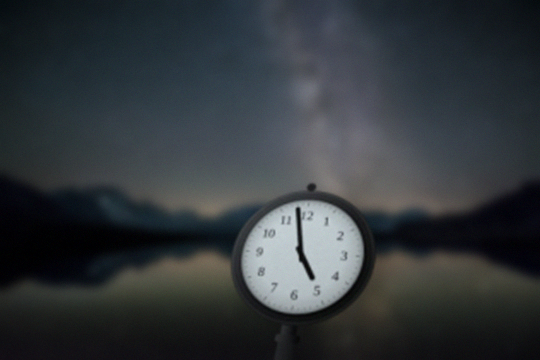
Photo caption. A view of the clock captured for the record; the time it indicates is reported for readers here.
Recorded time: 4:58
